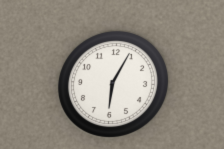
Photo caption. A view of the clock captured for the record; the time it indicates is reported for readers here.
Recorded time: 6:04
